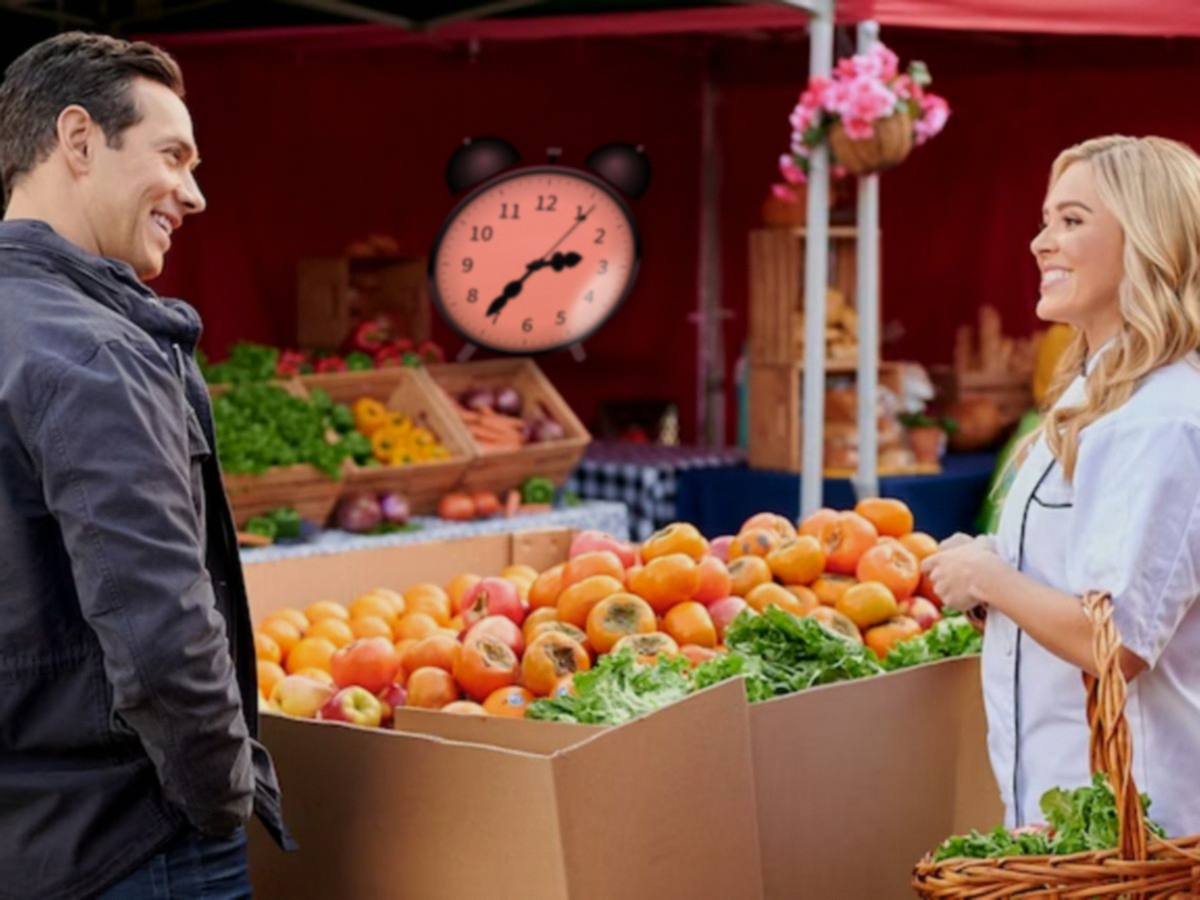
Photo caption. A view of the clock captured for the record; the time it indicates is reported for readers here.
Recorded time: 2:36:06
